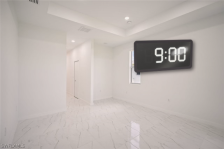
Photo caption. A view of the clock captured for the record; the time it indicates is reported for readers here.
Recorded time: 9:00
